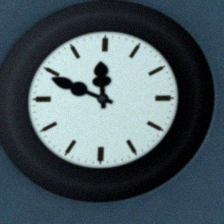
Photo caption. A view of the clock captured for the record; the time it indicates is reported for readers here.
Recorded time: 11:49
